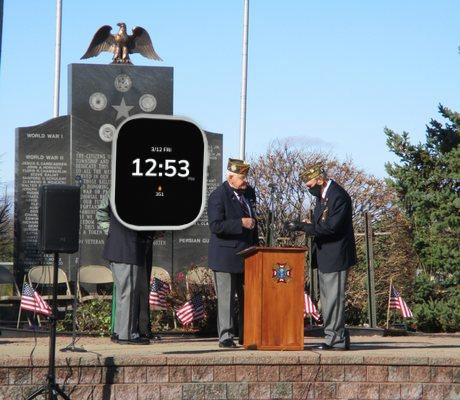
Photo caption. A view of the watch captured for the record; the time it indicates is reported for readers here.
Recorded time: 12:53
